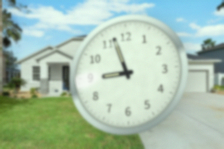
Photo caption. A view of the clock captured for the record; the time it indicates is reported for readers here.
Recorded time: 8:57
